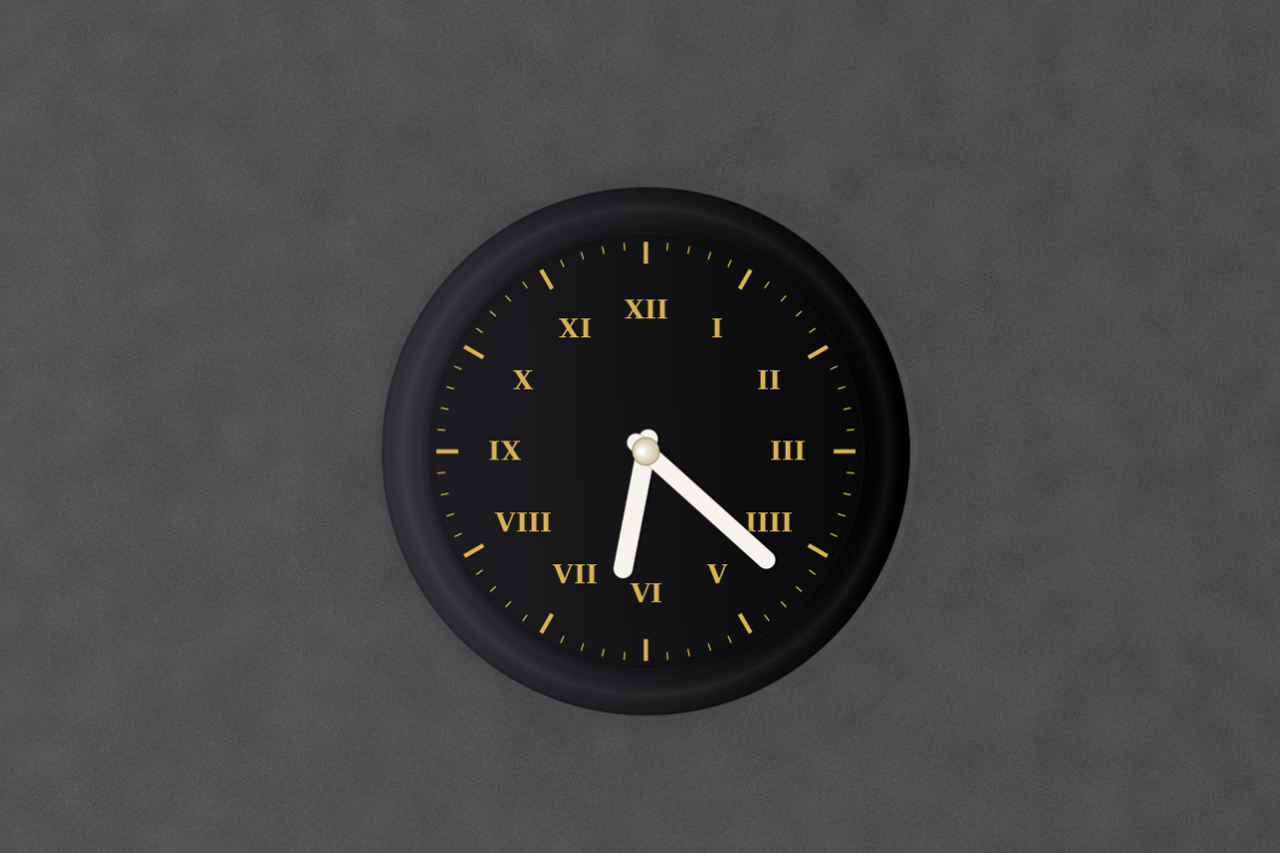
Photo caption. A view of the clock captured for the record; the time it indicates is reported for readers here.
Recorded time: 6:22
